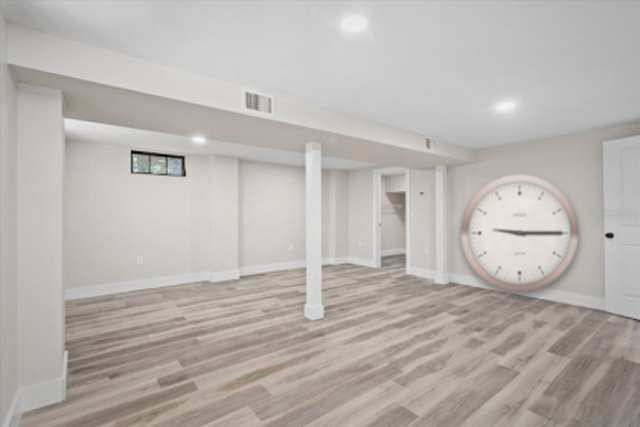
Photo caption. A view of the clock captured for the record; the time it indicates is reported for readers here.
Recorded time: 9:15
